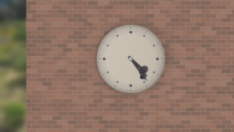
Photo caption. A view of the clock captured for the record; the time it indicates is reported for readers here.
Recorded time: 4:24
